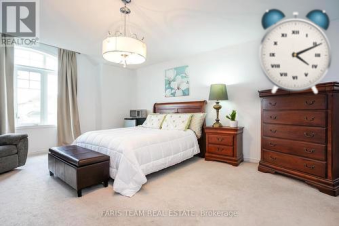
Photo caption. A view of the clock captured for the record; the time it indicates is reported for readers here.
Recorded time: 4:11
